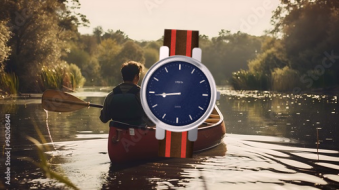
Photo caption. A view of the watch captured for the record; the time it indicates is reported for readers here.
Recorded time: 8:44
